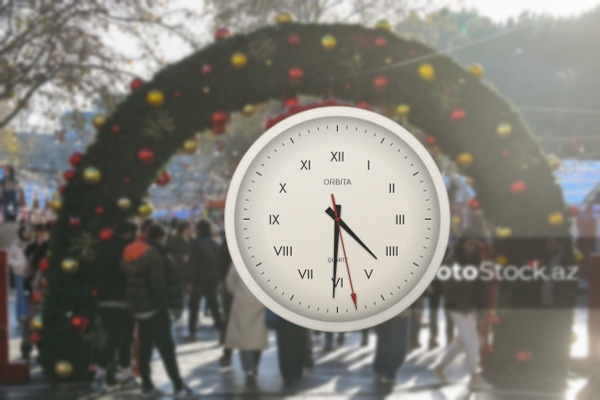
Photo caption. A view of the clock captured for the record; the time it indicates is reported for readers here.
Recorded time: 4:30:28
